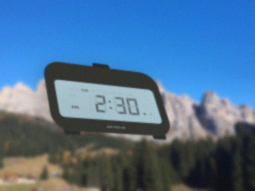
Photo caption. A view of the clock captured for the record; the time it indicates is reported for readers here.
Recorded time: 2:30
